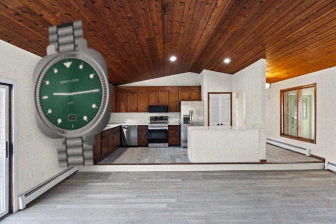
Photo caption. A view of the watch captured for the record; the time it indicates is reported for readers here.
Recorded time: 9:15
